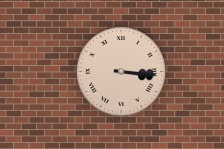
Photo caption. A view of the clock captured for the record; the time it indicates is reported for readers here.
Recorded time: 3:16
